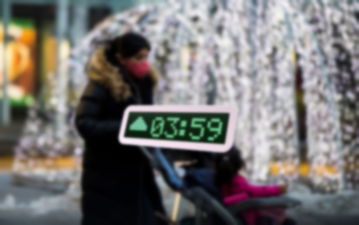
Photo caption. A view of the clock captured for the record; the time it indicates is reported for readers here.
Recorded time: 3:59
